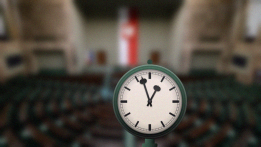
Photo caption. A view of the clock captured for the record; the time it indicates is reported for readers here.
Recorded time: 12:57
